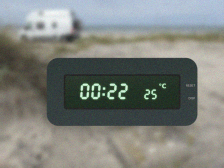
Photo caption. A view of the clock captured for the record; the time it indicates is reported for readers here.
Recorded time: 0:22
